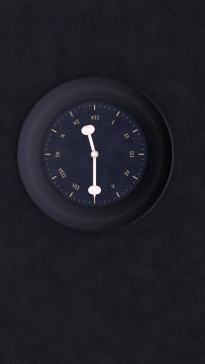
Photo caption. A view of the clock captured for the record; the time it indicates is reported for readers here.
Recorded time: 11:30
